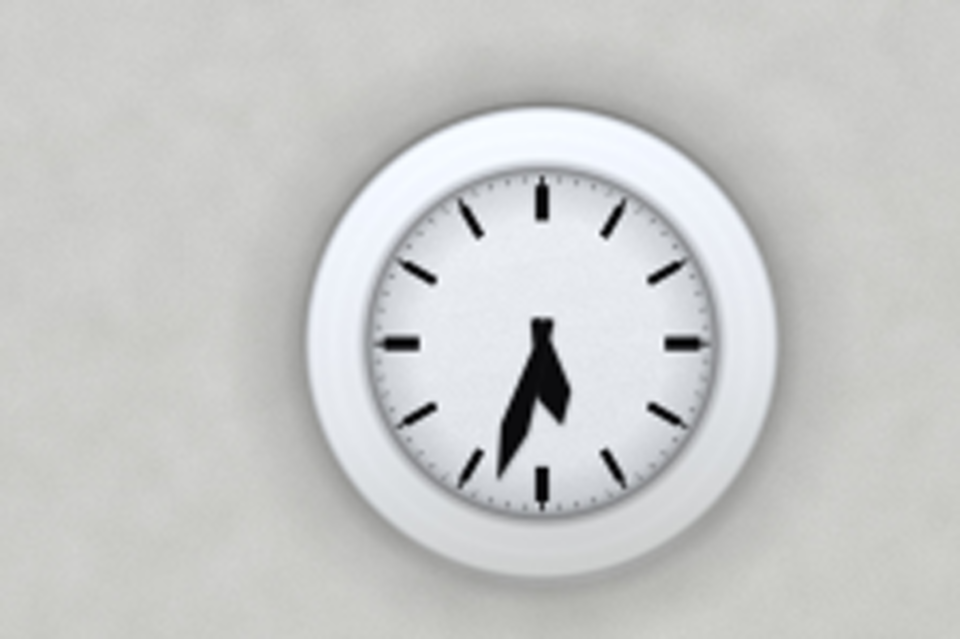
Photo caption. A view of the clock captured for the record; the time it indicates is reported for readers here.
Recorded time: 5:33
